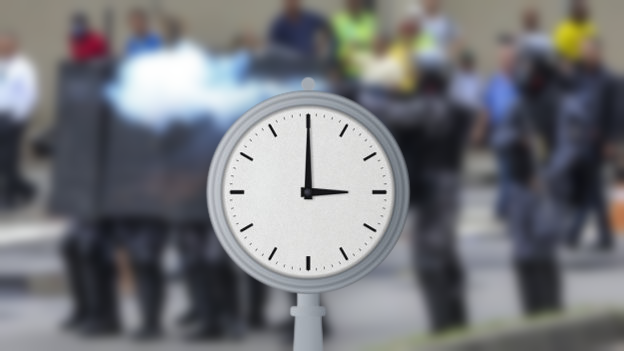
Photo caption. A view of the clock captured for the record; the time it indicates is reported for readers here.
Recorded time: 3:00
